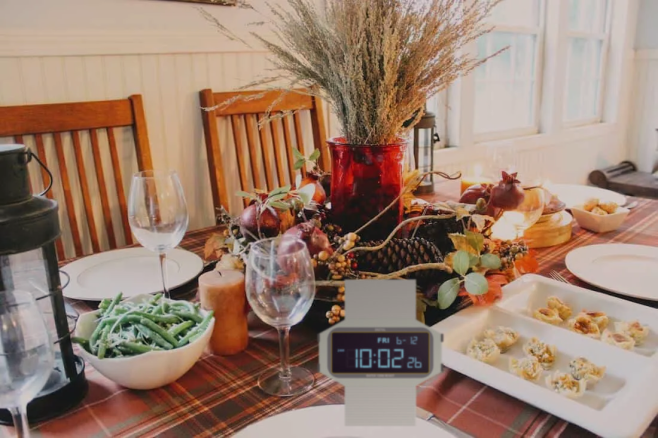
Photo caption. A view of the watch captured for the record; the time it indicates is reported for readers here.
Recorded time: 10:02:26
